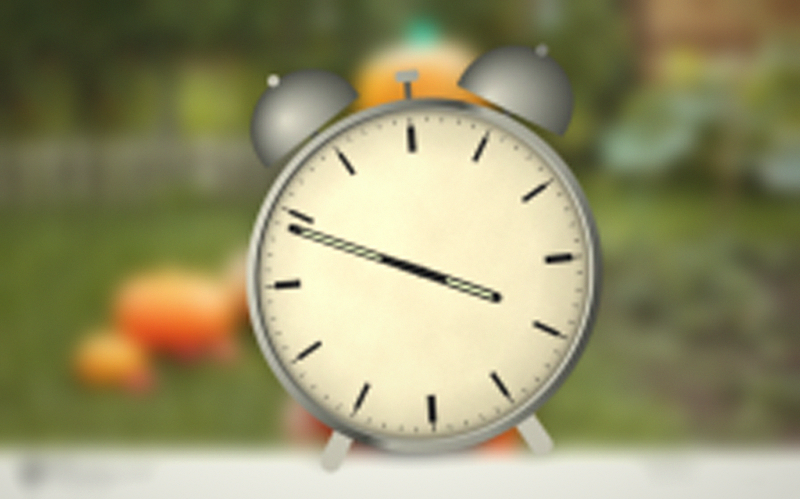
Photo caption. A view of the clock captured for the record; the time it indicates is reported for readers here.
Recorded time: 3:49
